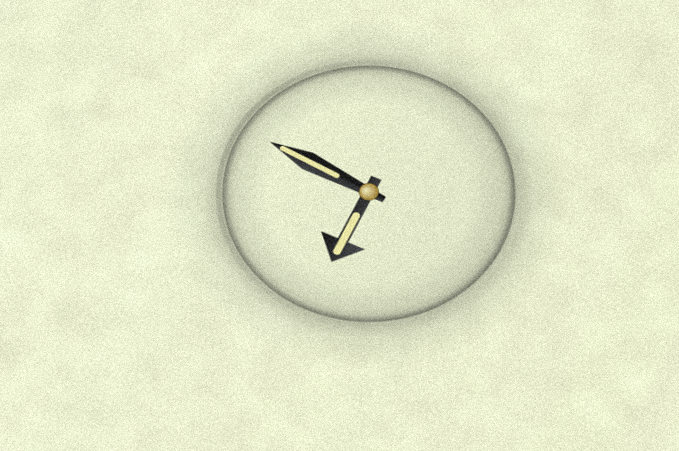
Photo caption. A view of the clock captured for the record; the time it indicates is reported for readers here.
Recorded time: 6:50
